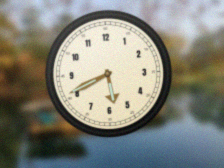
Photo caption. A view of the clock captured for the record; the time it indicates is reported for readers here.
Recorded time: 5:41
